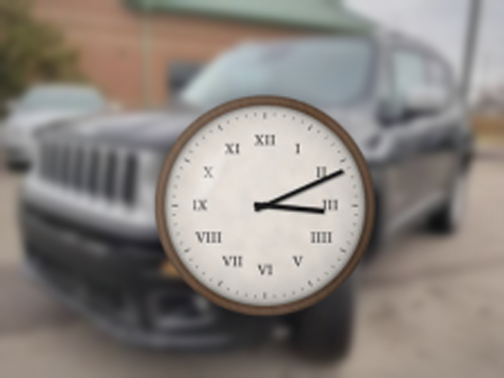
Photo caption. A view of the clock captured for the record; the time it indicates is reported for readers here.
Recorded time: 3:11
